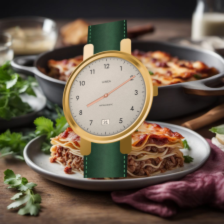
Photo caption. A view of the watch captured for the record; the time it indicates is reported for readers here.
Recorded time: 8:10
